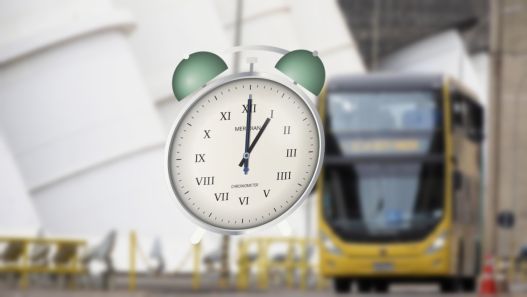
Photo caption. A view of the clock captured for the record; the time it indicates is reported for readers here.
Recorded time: 1:00:00
